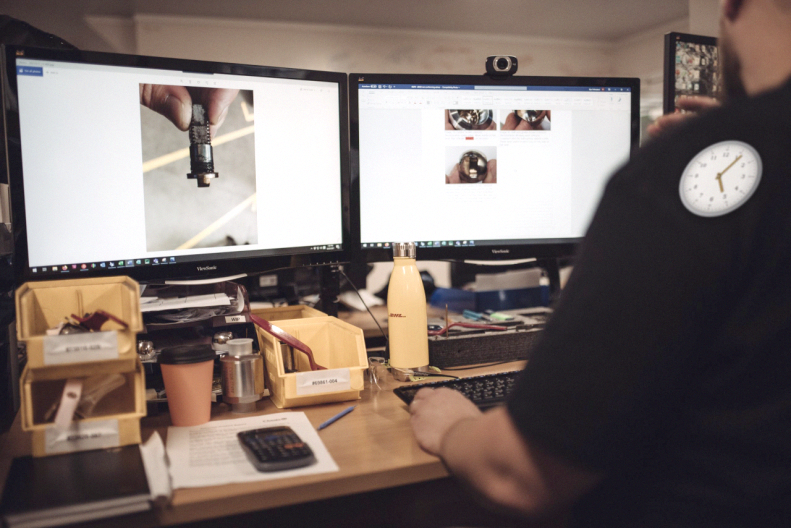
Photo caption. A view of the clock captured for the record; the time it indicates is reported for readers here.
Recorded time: 5:06
